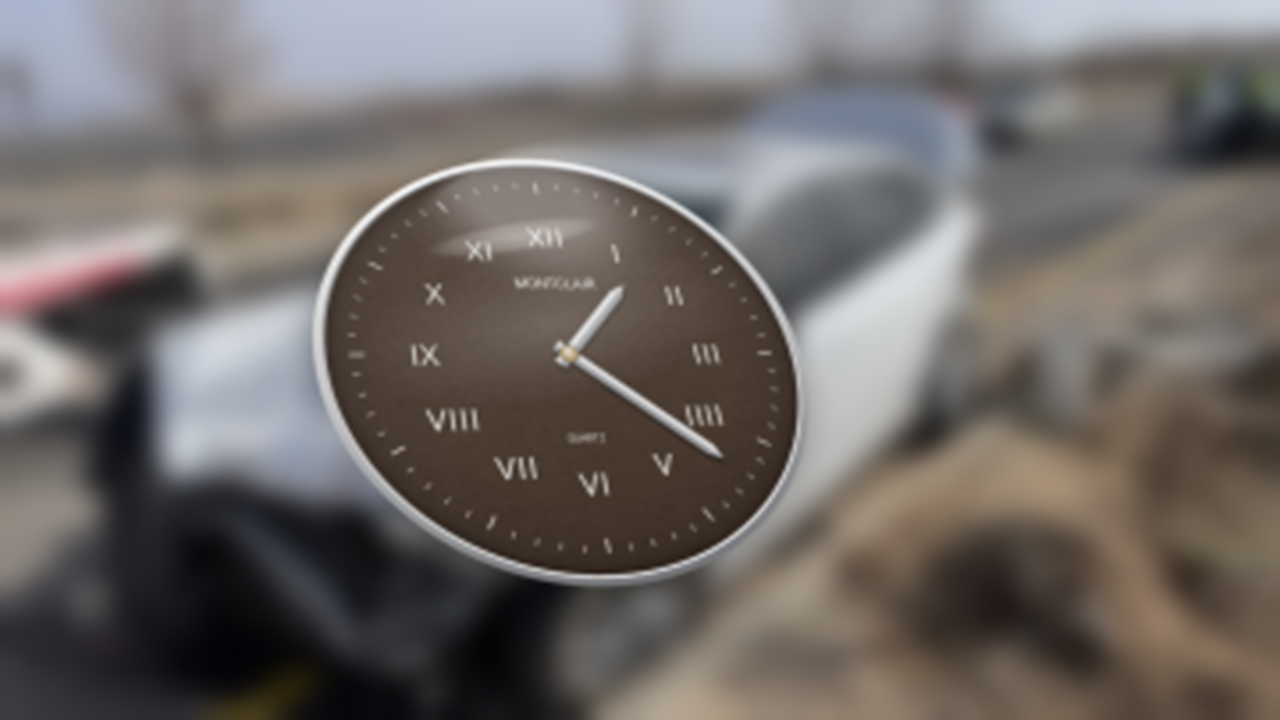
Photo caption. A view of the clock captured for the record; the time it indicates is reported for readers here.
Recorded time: 1:22
